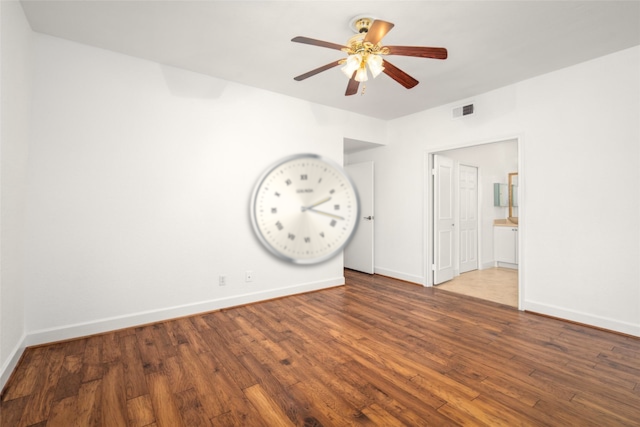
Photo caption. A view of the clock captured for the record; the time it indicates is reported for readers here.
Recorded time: 2:18
